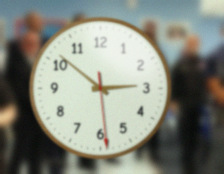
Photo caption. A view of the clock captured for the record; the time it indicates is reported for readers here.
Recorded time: 2:51:29
